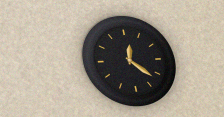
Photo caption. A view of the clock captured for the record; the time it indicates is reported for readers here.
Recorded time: 12:22
